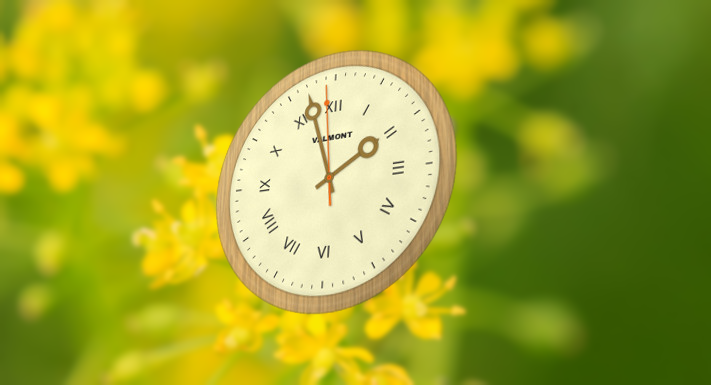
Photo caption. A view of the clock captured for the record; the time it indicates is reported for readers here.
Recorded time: 1:56:59
